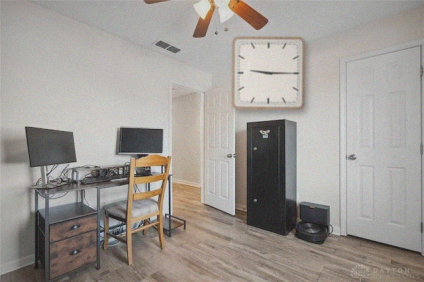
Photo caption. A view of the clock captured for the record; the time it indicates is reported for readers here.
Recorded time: 9:15
